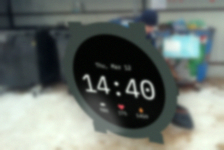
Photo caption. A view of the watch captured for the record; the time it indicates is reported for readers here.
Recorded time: 14:40
